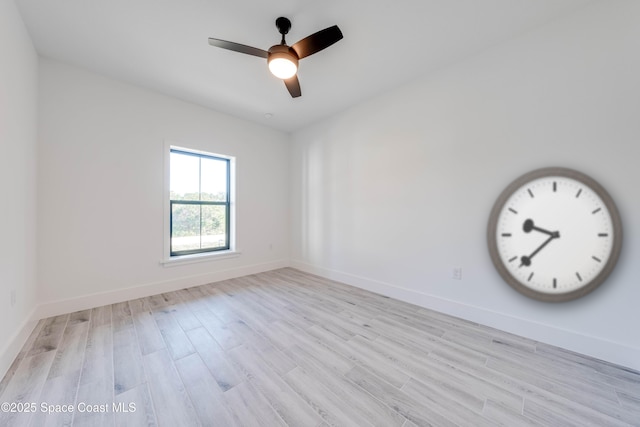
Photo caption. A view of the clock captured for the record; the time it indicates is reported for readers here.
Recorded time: 9:38
